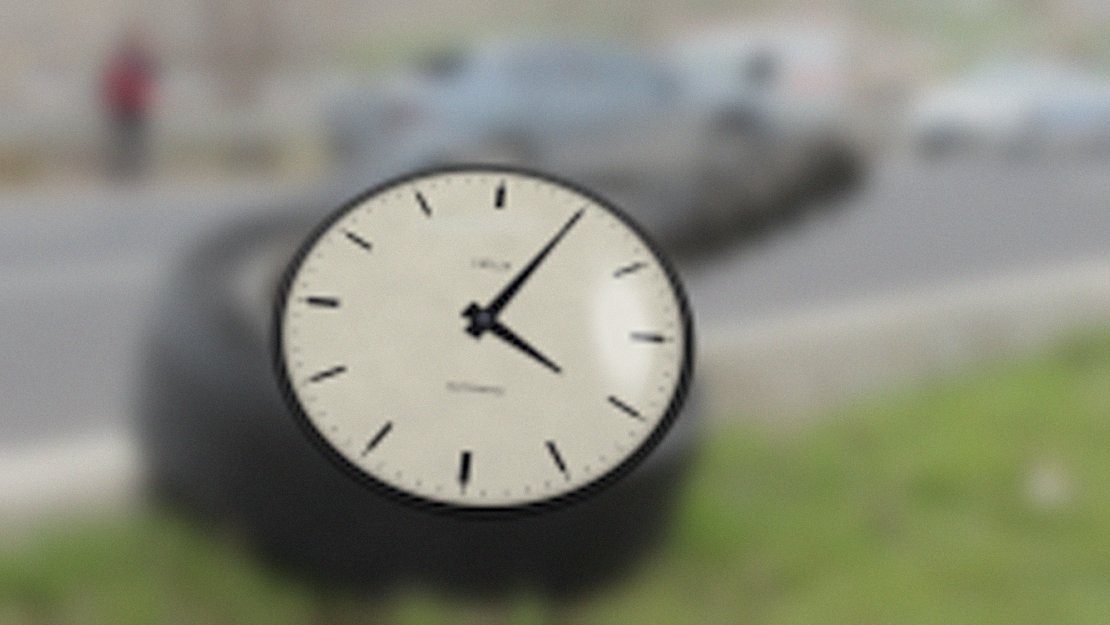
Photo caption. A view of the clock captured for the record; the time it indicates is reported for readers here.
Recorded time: 4:05
